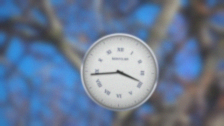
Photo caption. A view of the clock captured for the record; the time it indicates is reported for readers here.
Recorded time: 3:44
